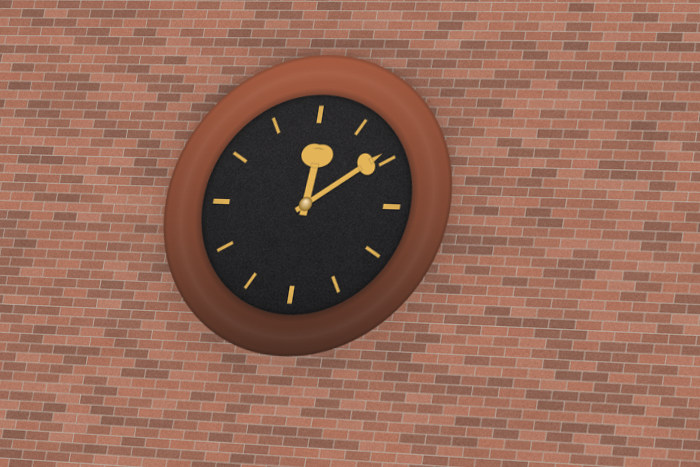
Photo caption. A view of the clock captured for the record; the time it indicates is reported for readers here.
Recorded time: 12:09
